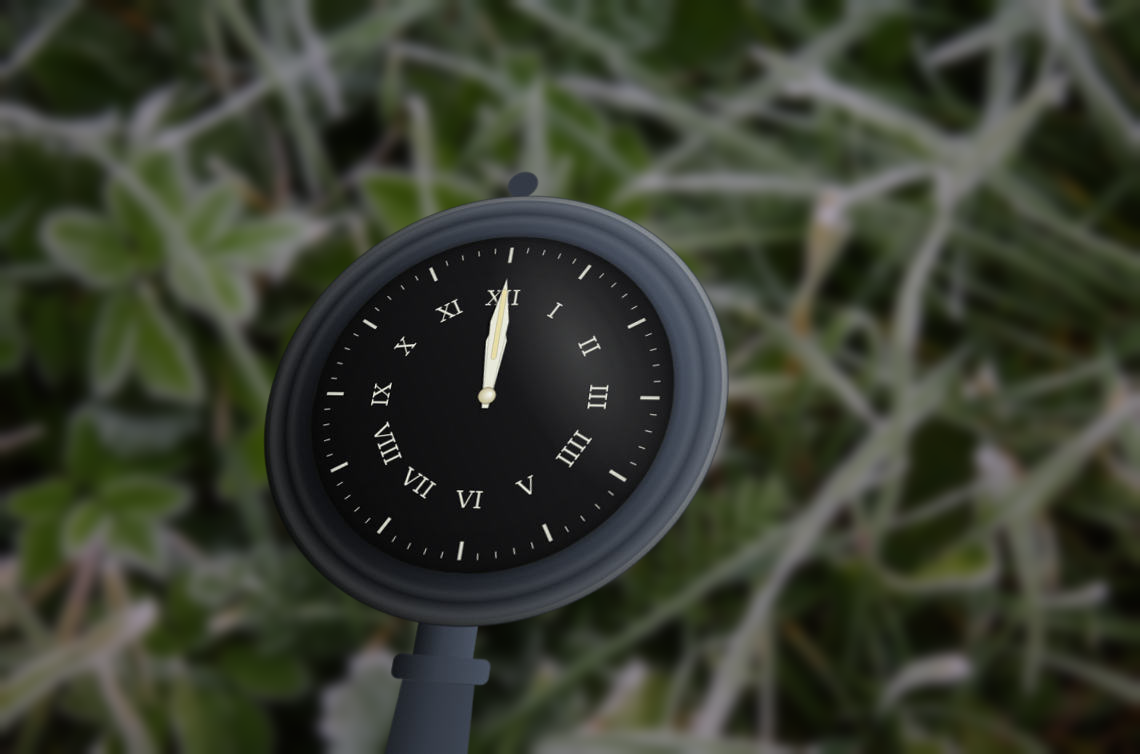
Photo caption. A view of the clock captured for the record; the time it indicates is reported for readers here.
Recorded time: 12:00
